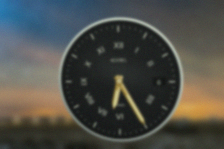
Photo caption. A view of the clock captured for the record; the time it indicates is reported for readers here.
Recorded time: 6:25
